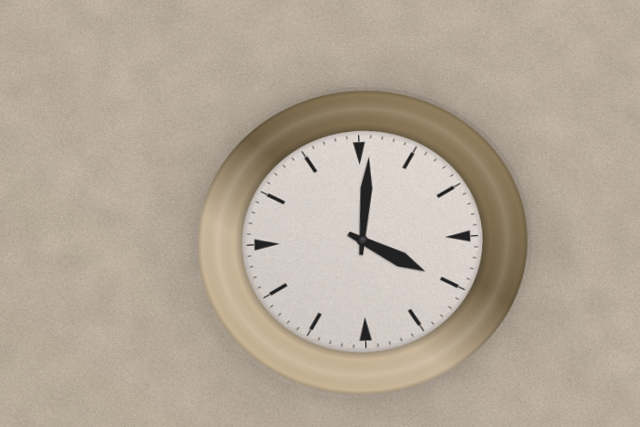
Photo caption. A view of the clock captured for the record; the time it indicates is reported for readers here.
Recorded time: 4:01
